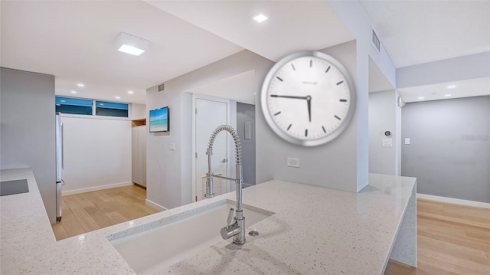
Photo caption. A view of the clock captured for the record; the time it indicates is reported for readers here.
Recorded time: 5:45
